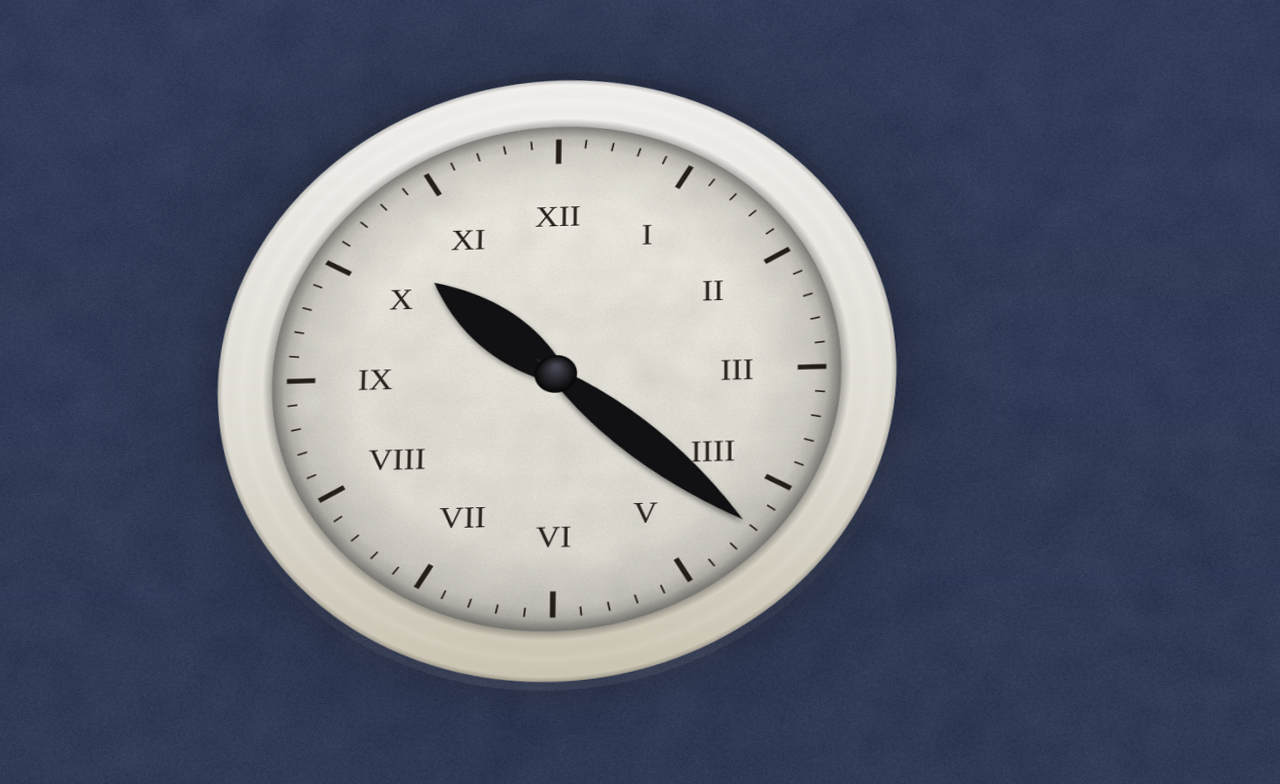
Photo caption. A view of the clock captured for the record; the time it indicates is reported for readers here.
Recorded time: 10:22
